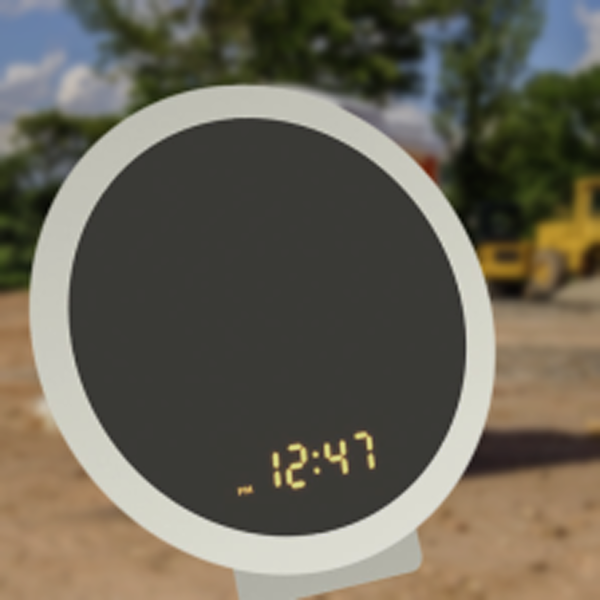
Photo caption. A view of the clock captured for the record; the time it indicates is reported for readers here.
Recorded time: 12:47
